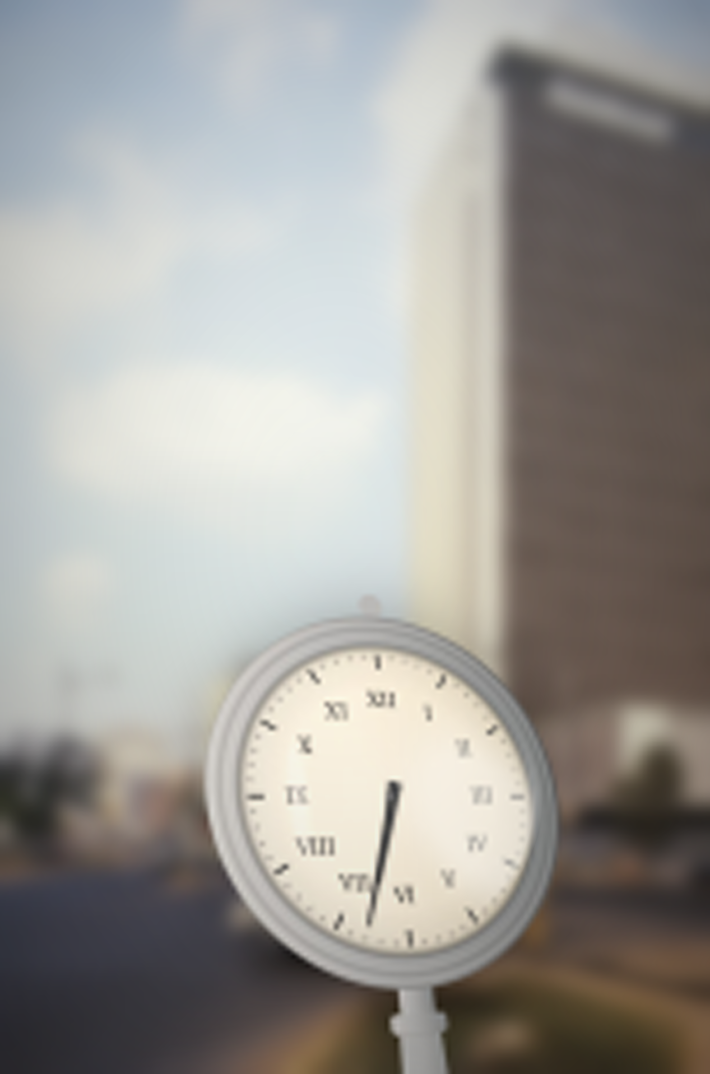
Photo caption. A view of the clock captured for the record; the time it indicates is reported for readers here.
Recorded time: 6:33
